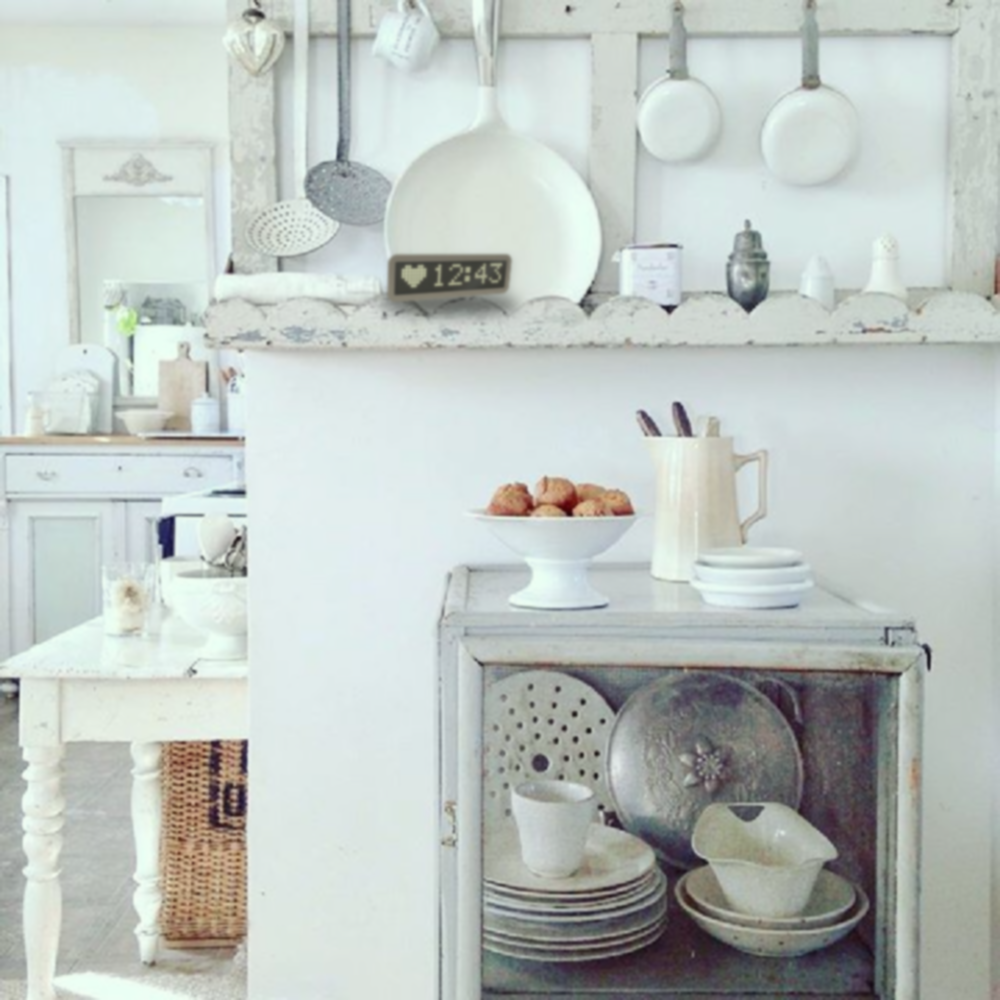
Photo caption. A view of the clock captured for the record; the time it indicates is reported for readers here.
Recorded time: 12:43
